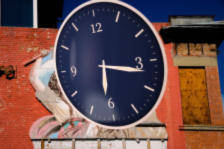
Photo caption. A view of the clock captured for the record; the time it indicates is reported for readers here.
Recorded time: 6:17
